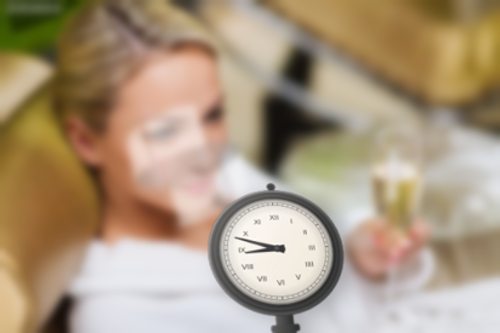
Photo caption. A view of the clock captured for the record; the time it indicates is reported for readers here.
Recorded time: 8:48
